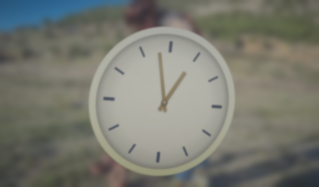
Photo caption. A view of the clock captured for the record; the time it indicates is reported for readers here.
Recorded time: 12:58
